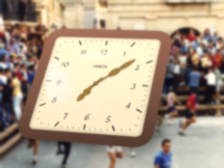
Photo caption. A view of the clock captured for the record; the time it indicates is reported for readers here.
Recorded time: 7:08
